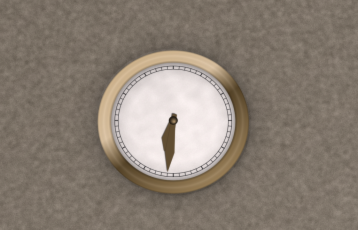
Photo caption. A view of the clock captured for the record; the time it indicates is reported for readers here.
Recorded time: 6:31
